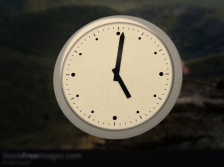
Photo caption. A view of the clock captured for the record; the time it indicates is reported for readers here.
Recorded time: 5:01
